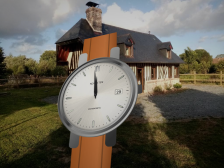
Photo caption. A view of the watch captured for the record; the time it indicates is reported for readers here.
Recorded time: 11:59
